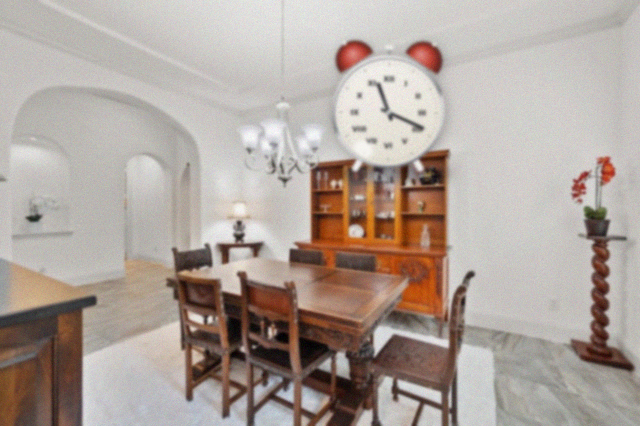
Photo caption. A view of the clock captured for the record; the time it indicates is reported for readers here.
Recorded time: 11:19
